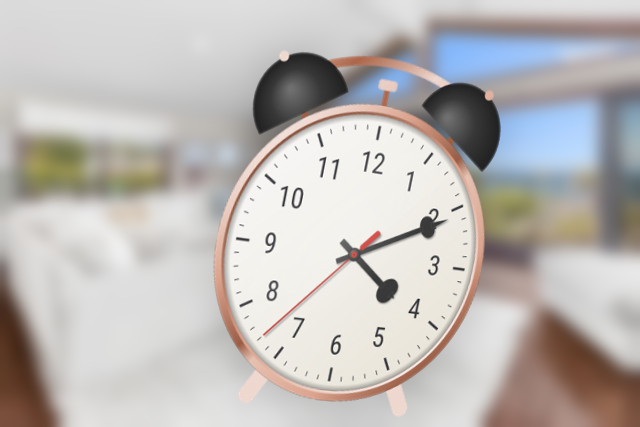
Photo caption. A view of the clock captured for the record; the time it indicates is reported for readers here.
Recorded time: 4:10:37
